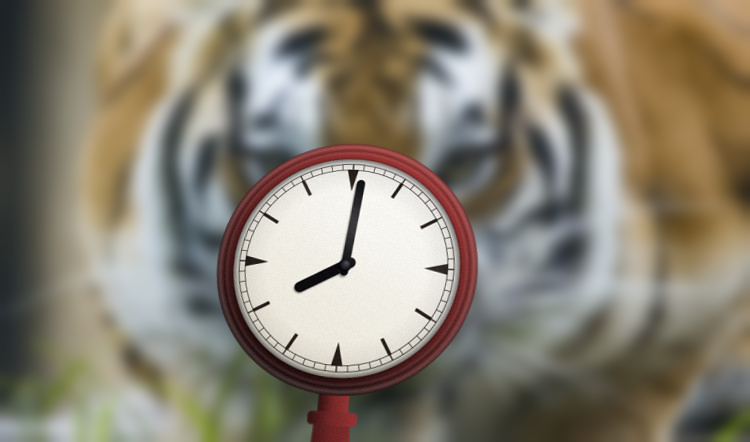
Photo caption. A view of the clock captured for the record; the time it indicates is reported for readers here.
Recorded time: 8:01
